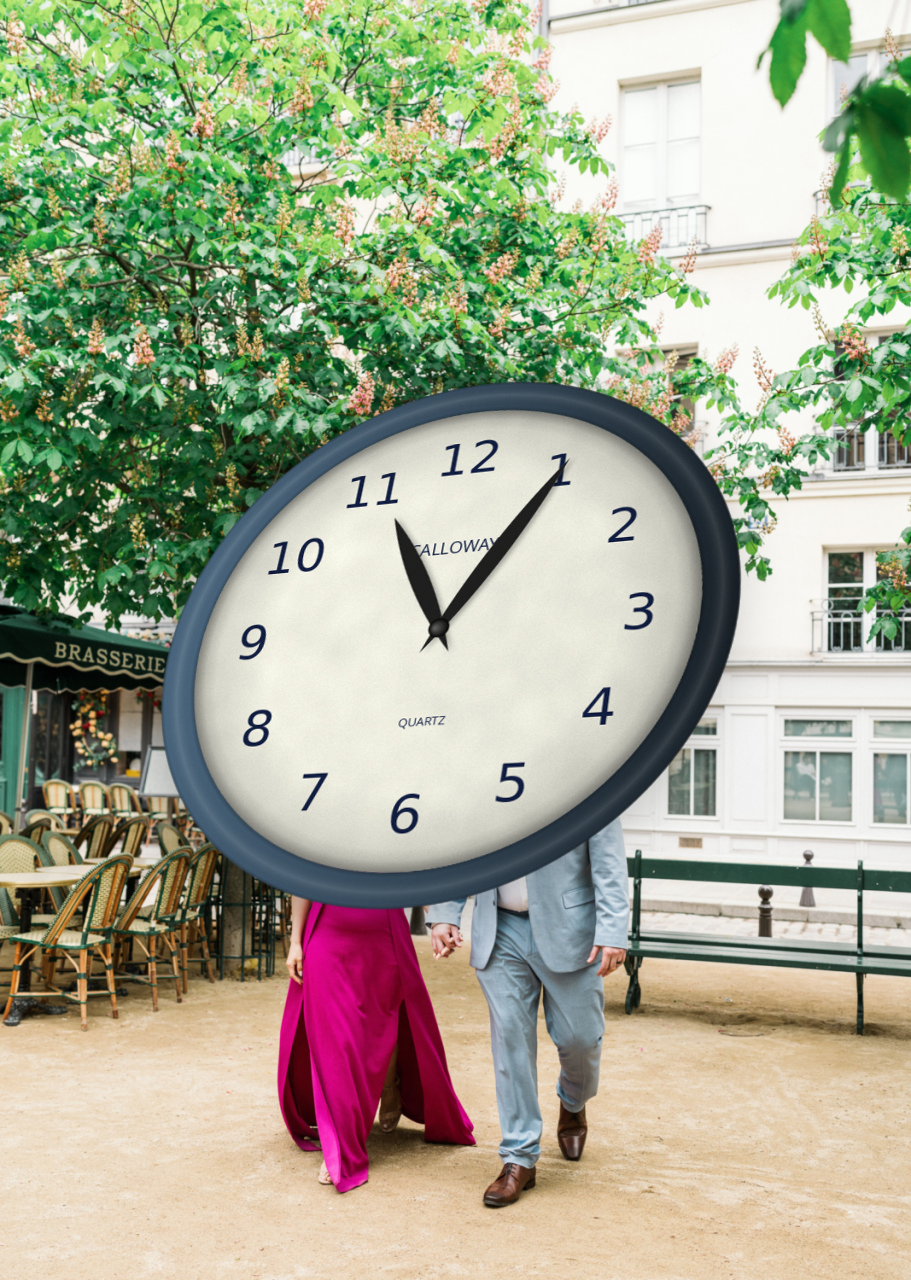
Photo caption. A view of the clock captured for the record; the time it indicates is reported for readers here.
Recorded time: 11:05
